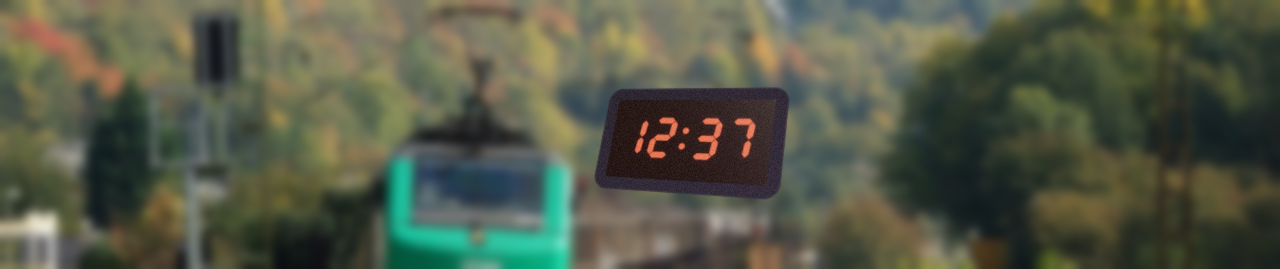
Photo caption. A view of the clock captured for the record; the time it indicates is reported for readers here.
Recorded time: 12:37
